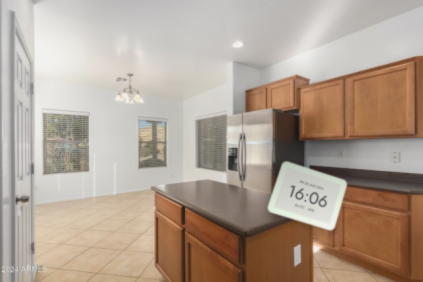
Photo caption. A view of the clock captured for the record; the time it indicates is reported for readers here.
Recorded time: 16:06
